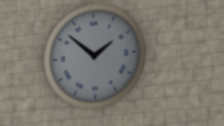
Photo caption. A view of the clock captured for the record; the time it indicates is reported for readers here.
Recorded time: 1:52
